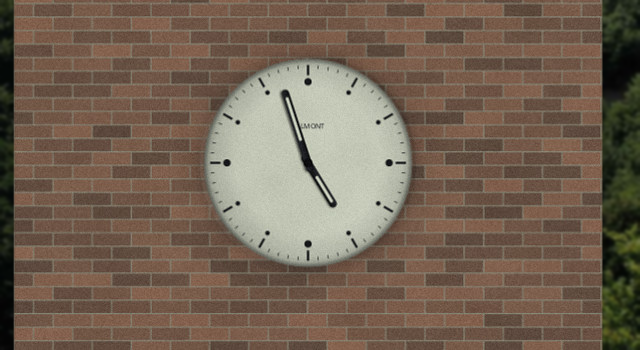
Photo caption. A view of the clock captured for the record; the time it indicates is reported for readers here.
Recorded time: 4:57
